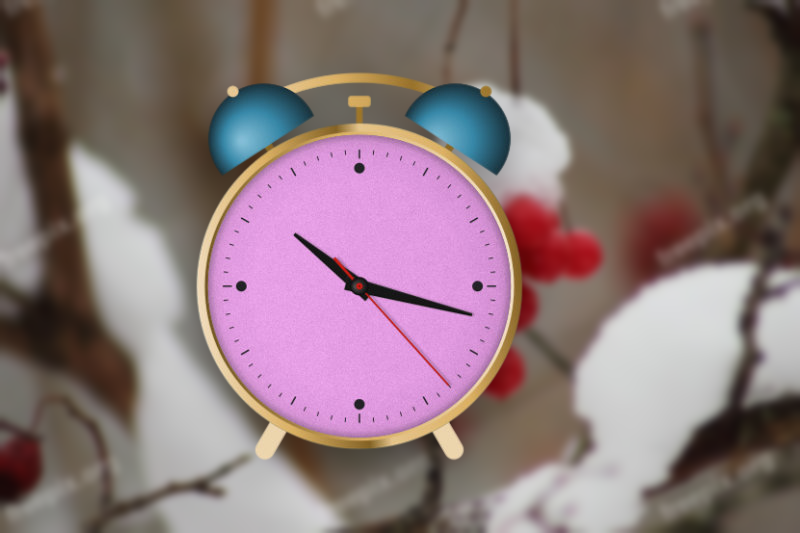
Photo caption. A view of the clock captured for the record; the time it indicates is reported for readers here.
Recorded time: 10:17:23
